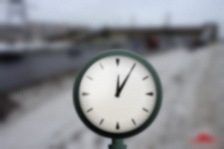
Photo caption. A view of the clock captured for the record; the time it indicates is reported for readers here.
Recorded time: 12:05
